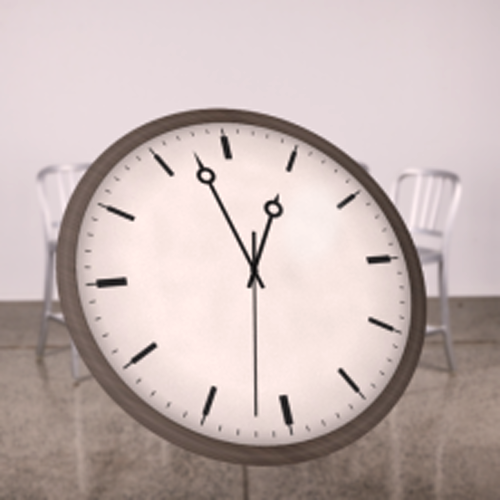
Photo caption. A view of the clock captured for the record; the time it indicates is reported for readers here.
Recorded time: 12:57:32
